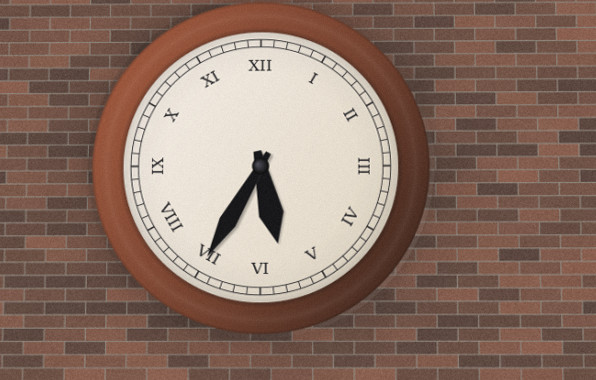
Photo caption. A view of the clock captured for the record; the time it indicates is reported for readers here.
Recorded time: 5:35
